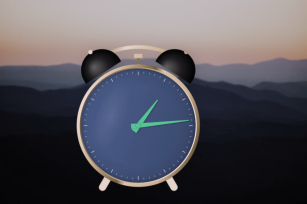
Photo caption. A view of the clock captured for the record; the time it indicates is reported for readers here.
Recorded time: 1:14
